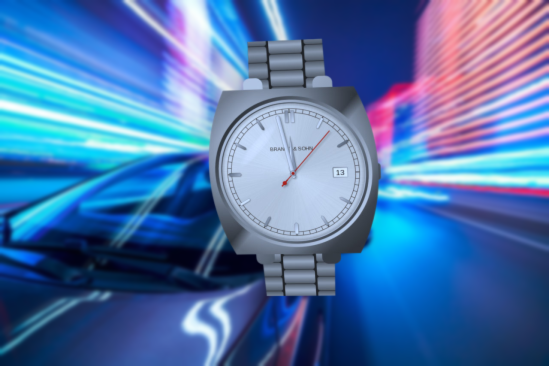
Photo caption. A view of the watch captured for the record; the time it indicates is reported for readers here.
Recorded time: 11:58:07
